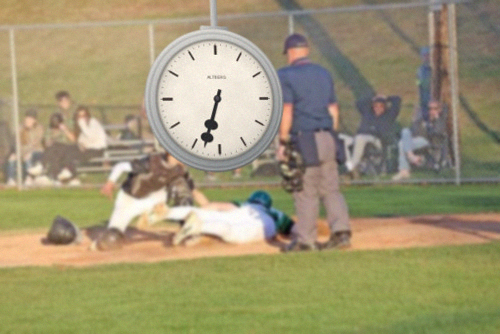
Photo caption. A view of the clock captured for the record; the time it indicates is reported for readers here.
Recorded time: 6:33
